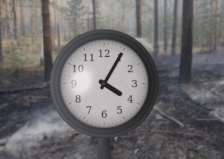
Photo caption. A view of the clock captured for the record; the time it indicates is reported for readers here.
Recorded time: 4:05
